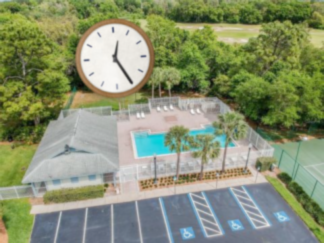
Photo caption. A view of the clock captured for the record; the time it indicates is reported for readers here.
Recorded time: 12:25
